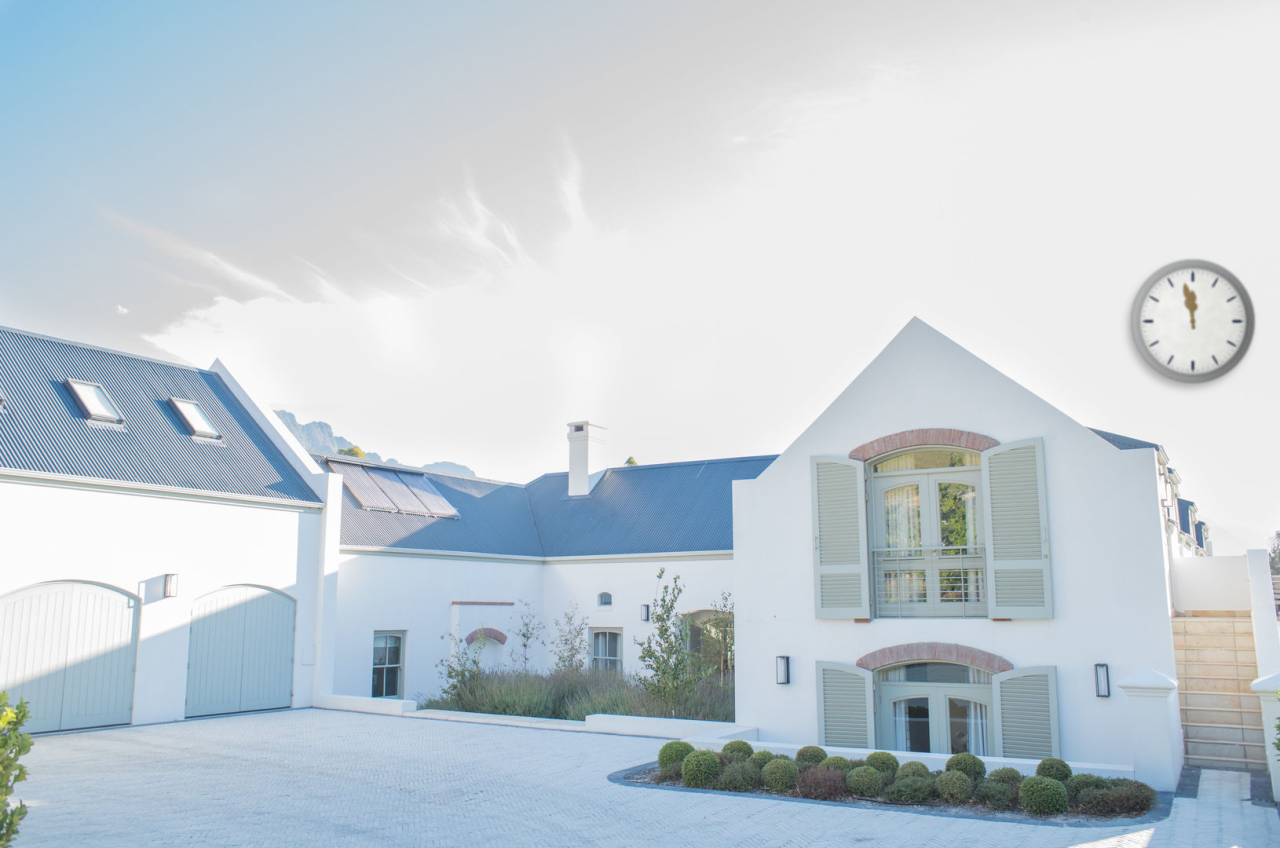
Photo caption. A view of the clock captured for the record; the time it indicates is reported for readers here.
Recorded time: 11:58
